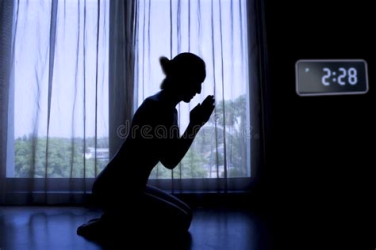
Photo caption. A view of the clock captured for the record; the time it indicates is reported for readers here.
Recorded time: 2:28
